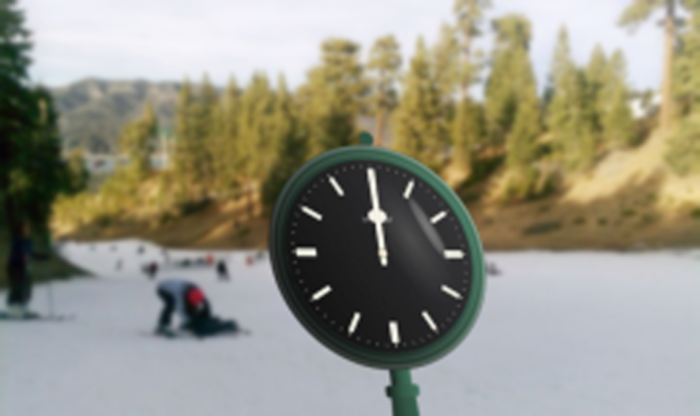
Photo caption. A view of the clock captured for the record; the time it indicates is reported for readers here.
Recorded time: 12:00
